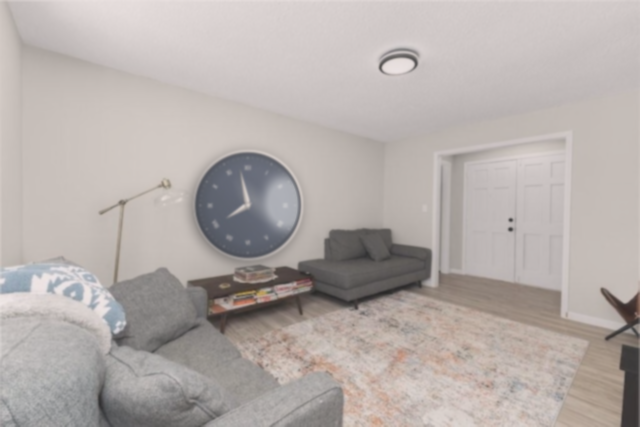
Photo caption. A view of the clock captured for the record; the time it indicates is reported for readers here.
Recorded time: 7:58
